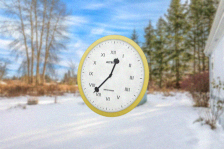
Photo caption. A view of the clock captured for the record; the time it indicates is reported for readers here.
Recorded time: 12:37
